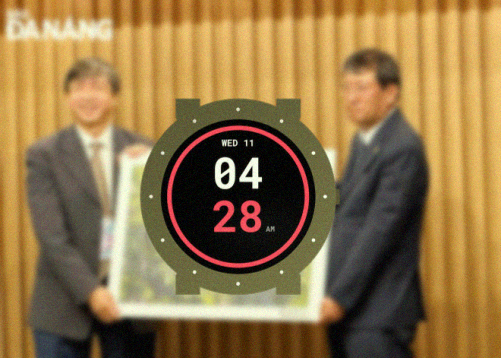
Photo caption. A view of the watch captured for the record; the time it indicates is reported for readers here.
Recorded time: 4:28
